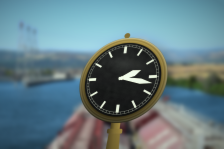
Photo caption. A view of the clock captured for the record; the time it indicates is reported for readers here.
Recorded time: 2:17
